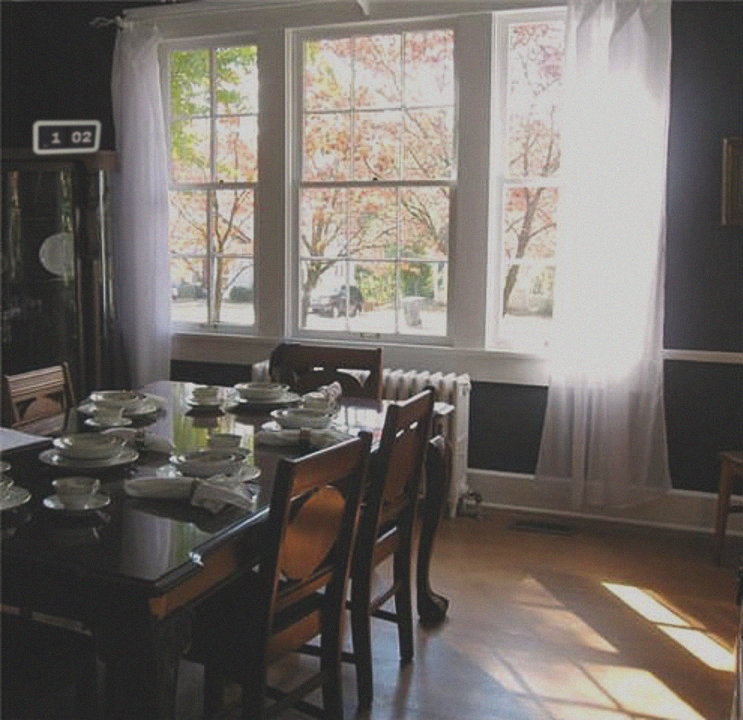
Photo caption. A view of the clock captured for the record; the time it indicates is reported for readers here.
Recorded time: 1:02
